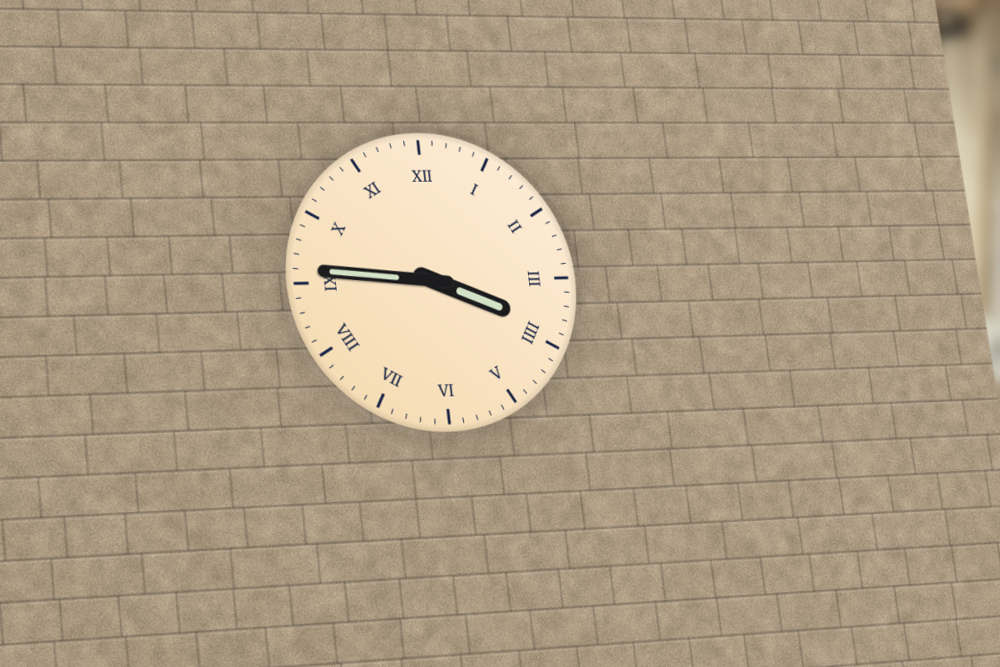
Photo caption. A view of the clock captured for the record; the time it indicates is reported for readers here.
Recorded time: 3:46
